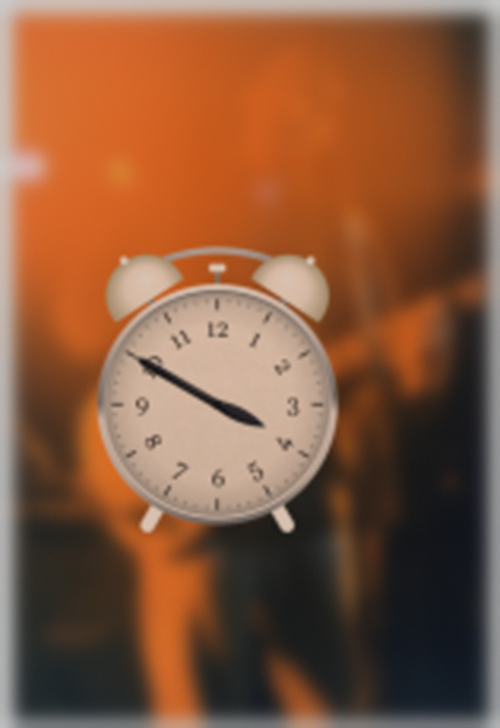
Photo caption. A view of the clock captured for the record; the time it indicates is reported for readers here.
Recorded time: 3:50
